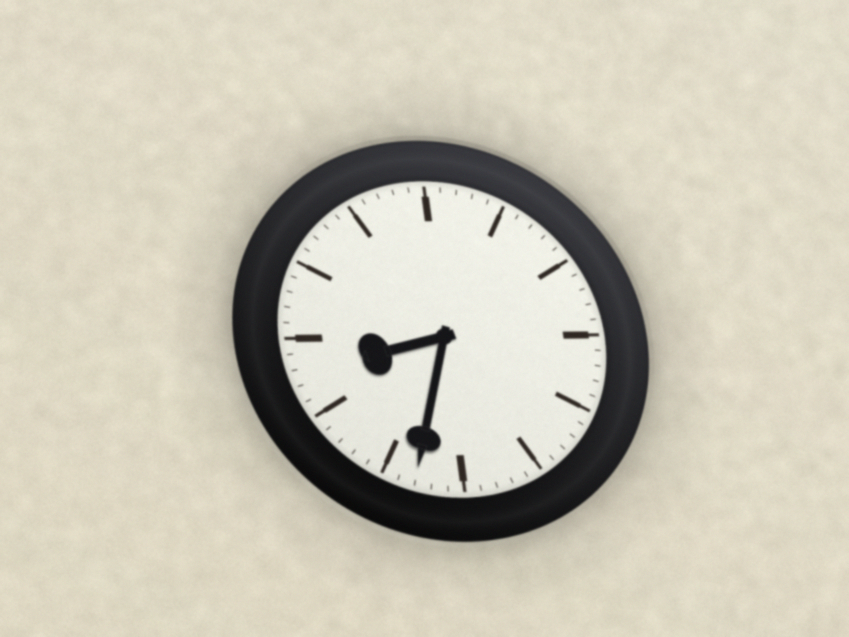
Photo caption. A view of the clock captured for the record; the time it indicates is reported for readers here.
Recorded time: 8:33
